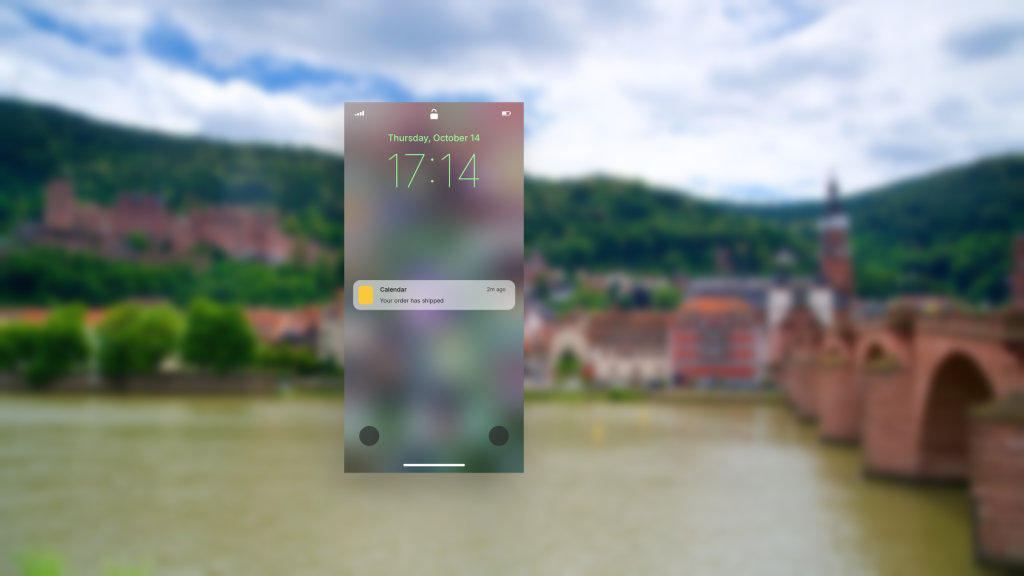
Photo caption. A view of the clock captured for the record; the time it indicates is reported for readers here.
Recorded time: 17:14
